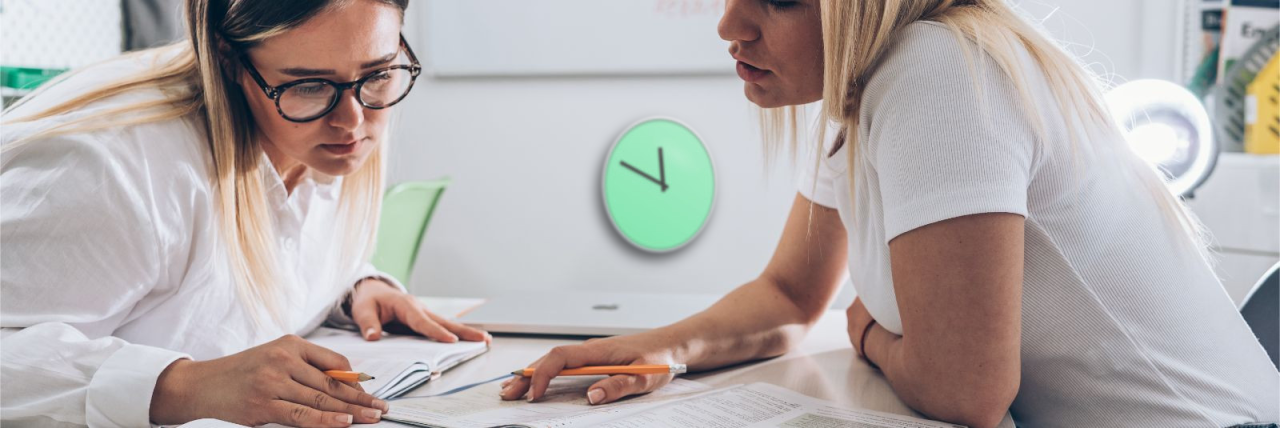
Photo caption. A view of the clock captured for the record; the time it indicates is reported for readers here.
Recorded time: 11:49
